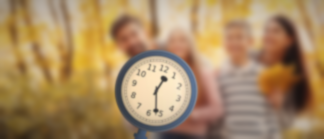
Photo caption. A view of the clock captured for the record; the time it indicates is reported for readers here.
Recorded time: 12:27
